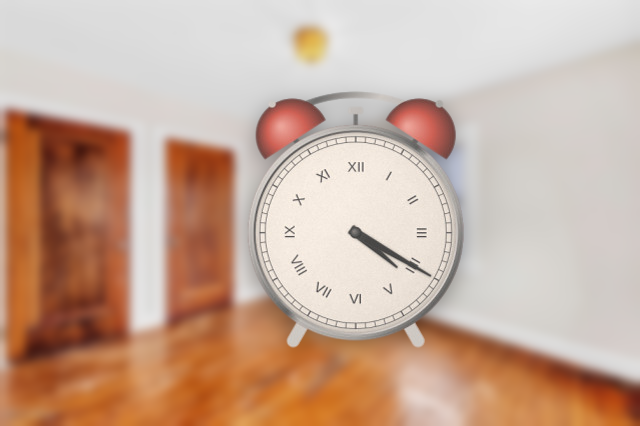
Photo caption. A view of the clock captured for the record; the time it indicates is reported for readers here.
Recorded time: 4:20
